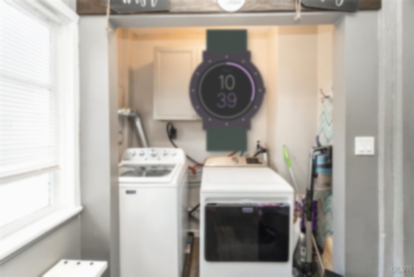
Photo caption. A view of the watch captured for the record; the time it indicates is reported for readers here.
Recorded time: 10:39
